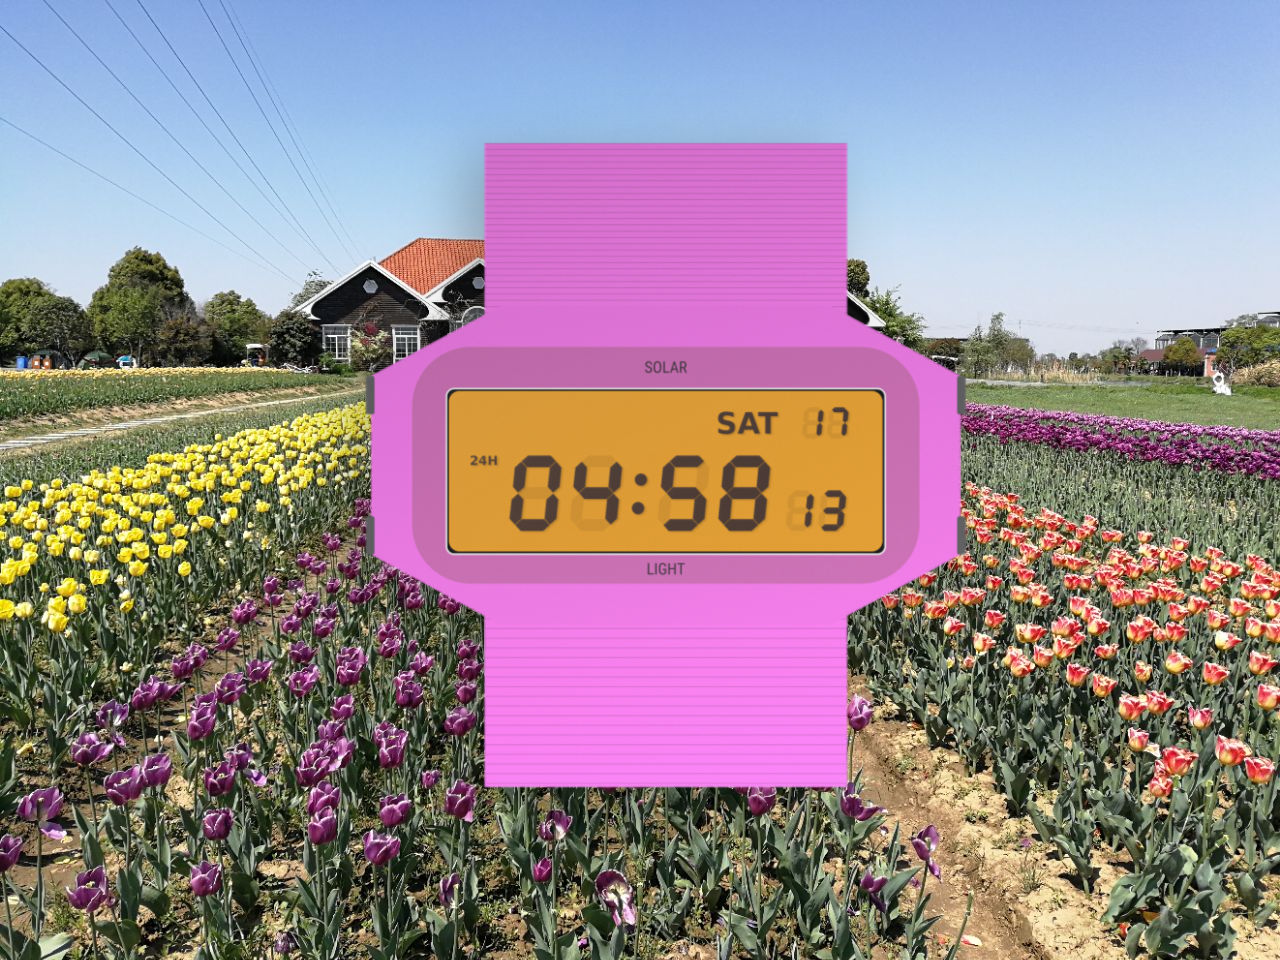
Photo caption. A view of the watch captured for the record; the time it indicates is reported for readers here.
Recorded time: 4:58:13
